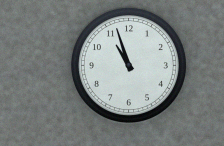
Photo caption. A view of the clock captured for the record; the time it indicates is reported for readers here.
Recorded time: 10:57
